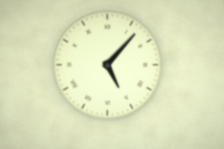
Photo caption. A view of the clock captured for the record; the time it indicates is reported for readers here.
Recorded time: 5:07
